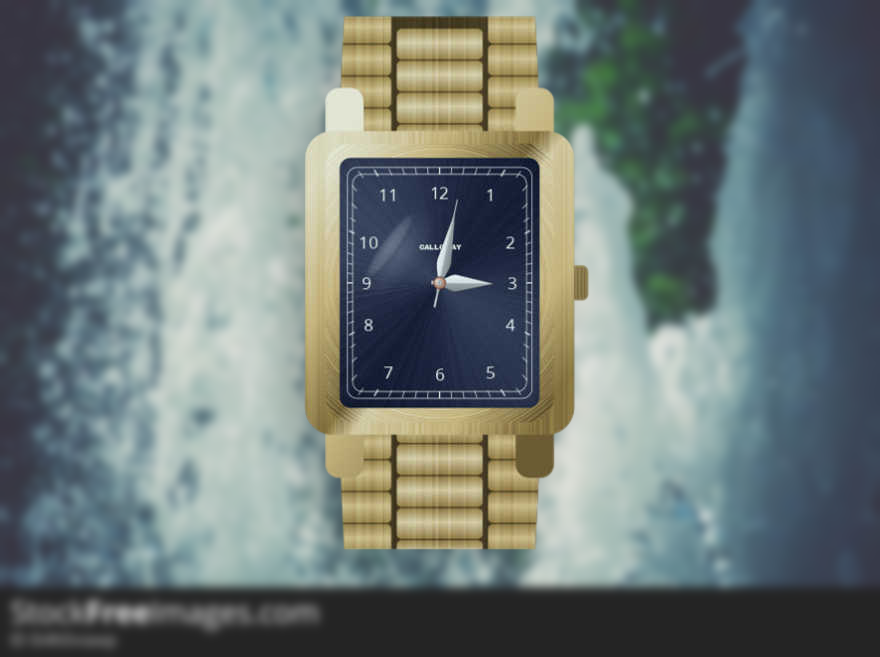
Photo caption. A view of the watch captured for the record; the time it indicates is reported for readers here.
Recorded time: 3:02:02
